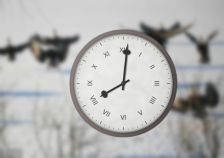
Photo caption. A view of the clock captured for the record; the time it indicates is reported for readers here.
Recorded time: 8:01
